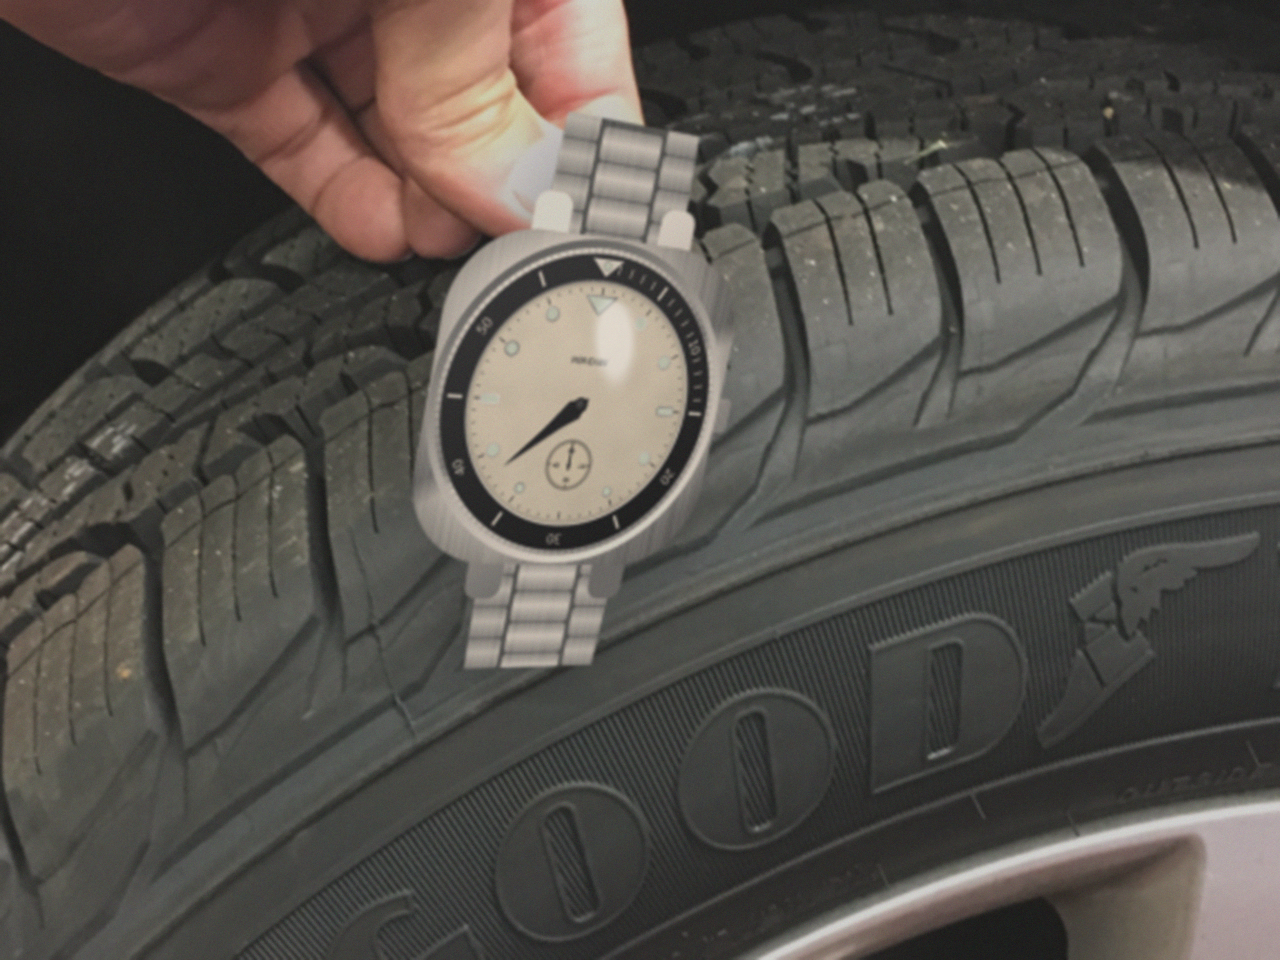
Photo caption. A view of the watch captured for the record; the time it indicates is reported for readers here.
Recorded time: 7:38
